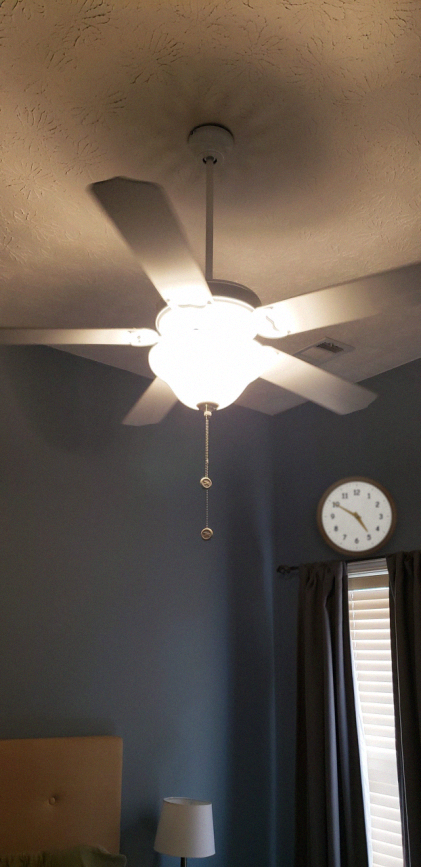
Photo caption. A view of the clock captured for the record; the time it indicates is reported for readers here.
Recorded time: 4:50
